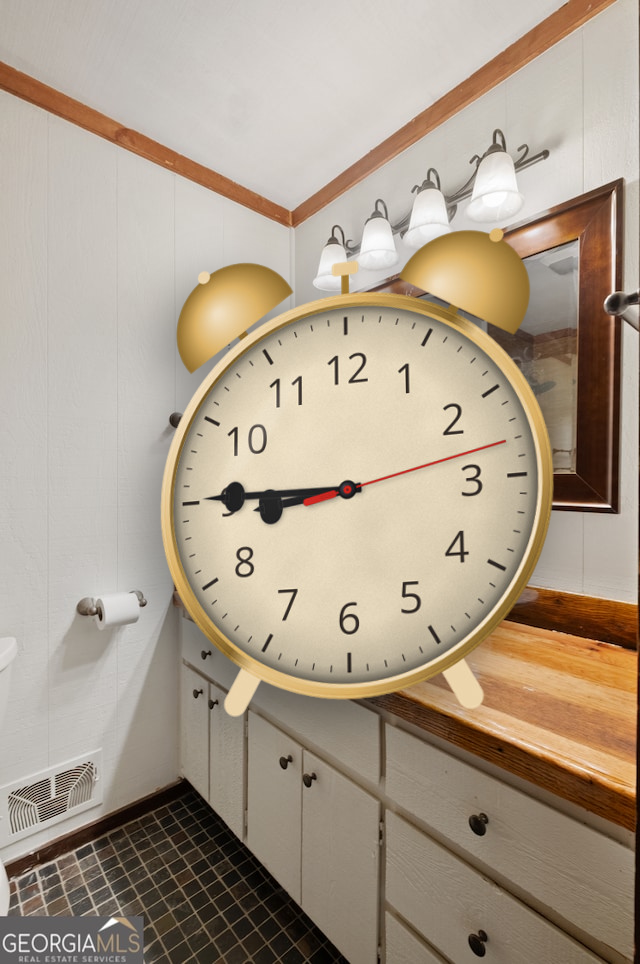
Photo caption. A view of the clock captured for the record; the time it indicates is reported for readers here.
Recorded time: 8:45:13
